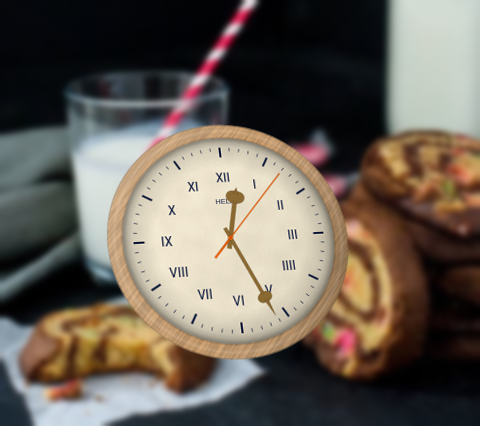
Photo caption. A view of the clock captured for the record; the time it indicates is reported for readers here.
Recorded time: 12:26:07
